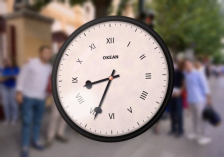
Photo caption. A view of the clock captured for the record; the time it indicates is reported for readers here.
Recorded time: 8:34
